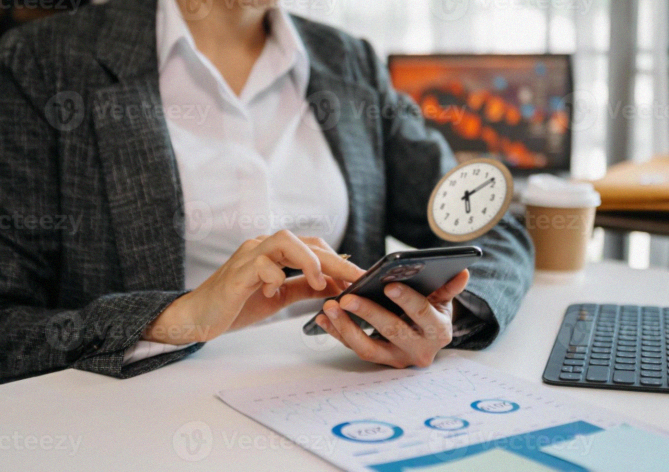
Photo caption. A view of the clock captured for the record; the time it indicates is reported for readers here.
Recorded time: 5:08
